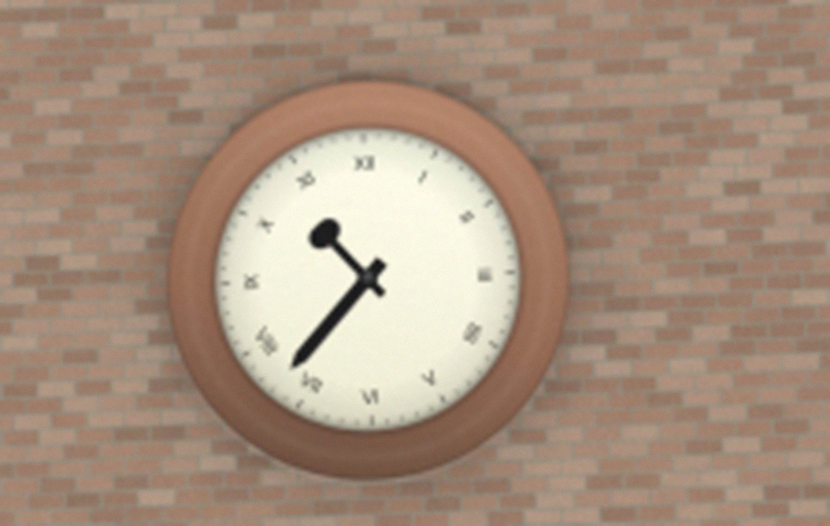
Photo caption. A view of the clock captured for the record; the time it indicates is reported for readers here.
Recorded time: 10:37
